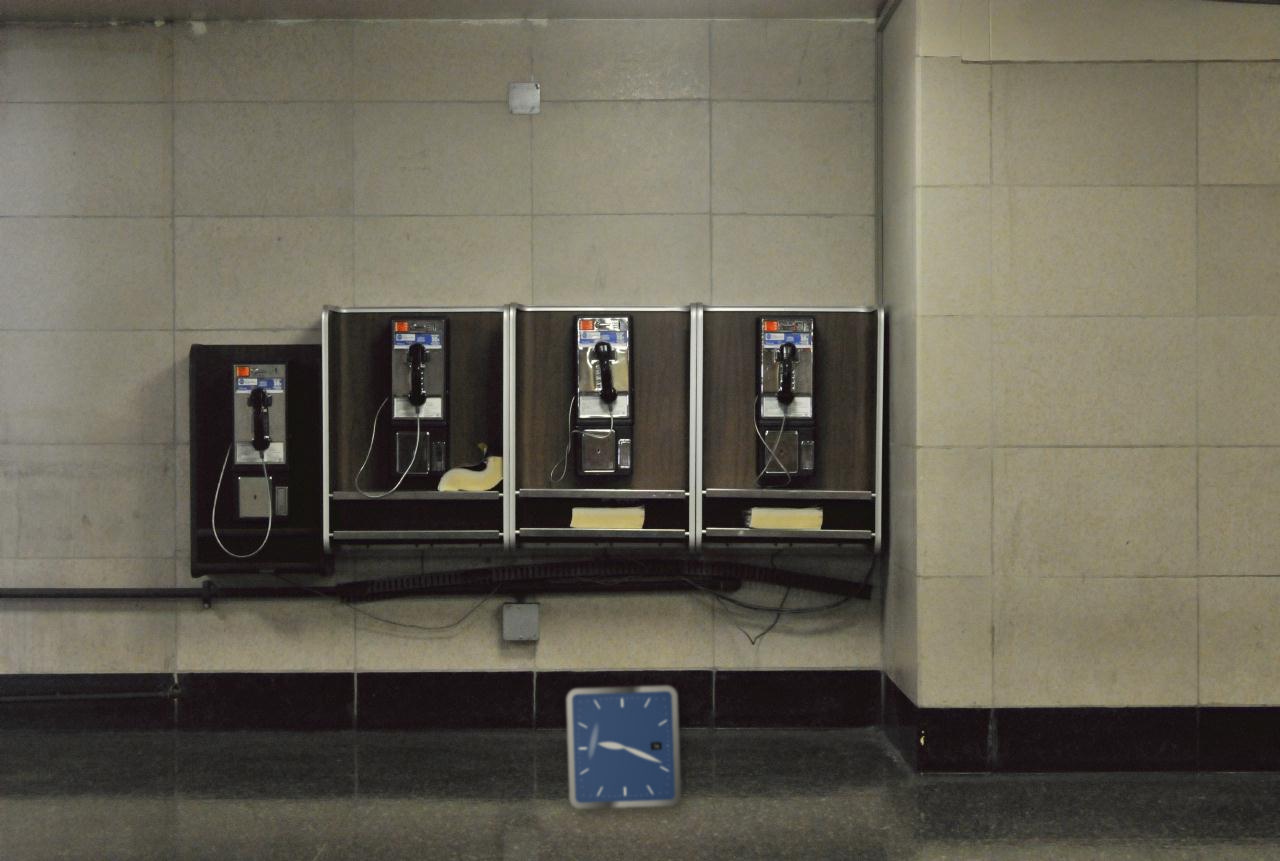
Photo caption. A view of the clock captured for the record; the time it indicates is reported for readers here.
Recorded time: 9:19
